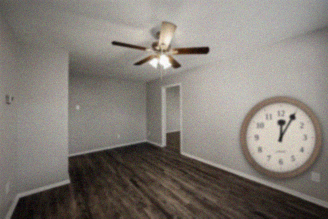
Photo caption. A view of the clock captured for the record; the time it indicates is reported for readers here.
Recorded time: 12:05
